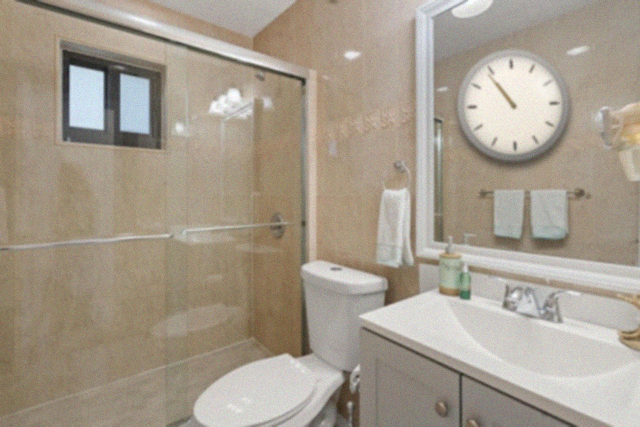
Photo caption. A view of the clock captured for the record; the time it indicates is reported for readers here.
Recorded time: 10:54
